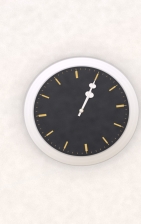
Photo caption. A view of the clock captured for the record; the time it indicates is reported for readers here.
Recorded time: 1:05
